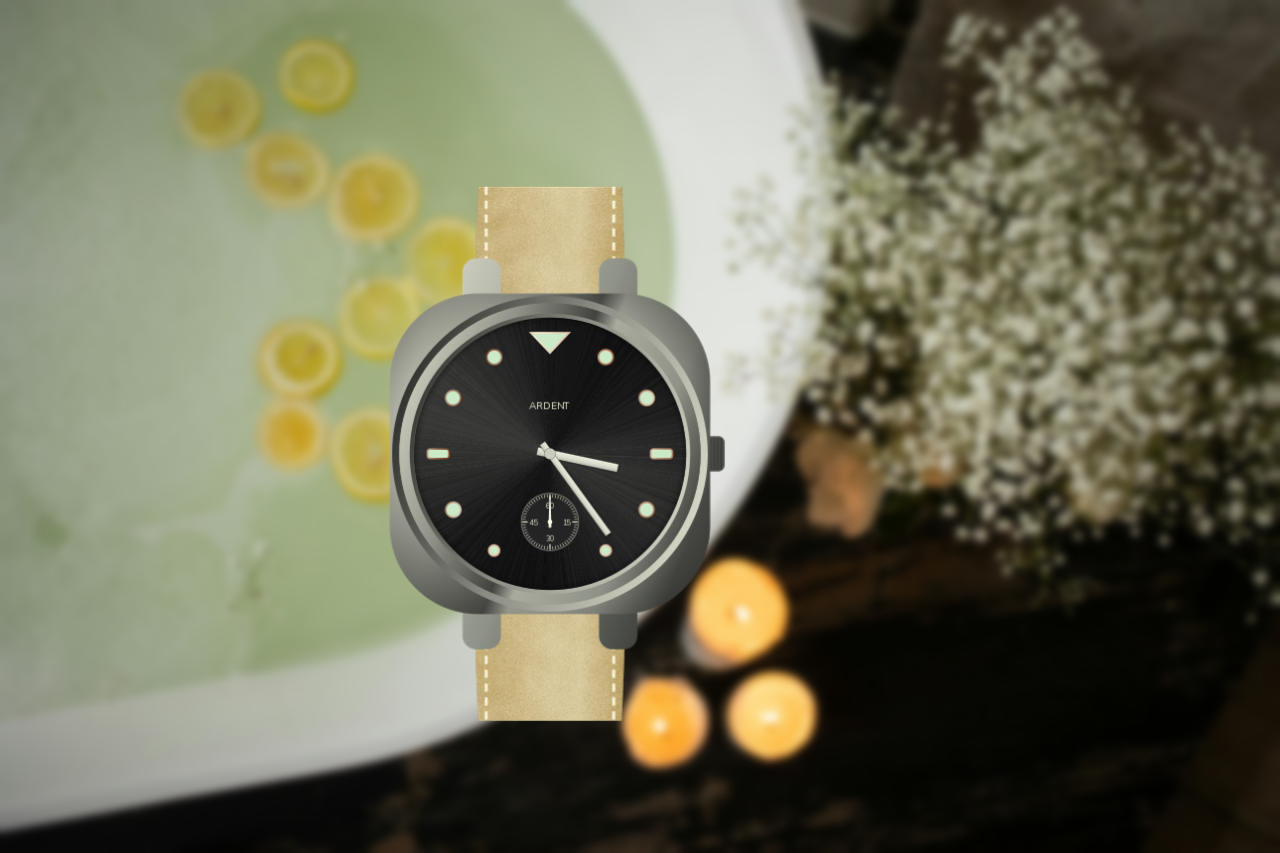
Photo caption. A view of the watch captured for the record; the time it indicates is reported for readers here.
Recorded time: 3:24
